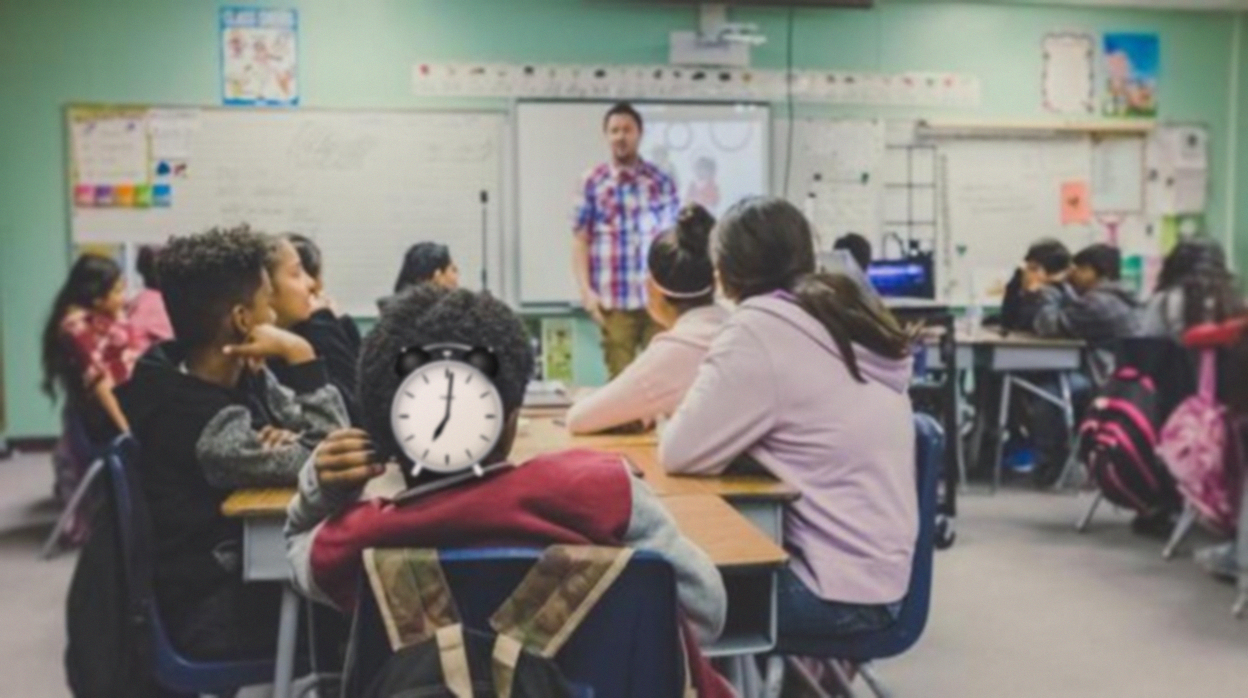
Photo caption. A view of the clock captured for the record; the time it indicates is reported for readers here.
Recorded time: 7:01
